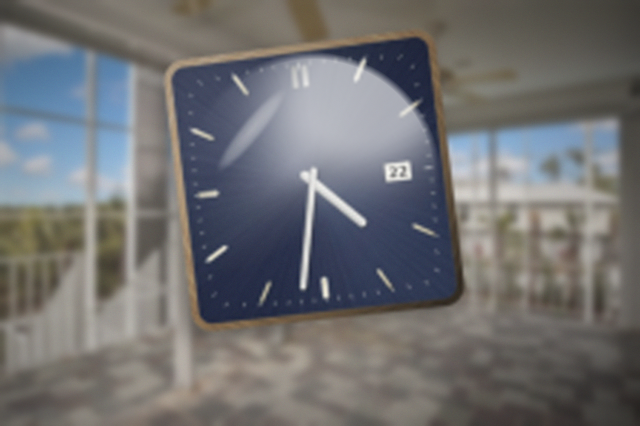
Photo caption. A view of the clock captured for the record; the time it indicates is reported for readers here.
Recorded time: 4:32
